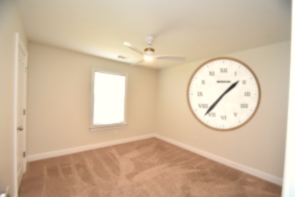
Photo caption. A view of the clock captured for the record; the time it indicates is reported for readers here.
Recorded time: 1:37
